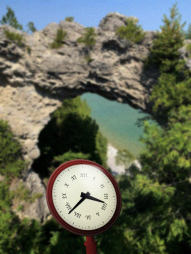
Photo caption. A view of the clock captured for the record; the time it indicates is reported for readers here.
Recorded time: 3:38
